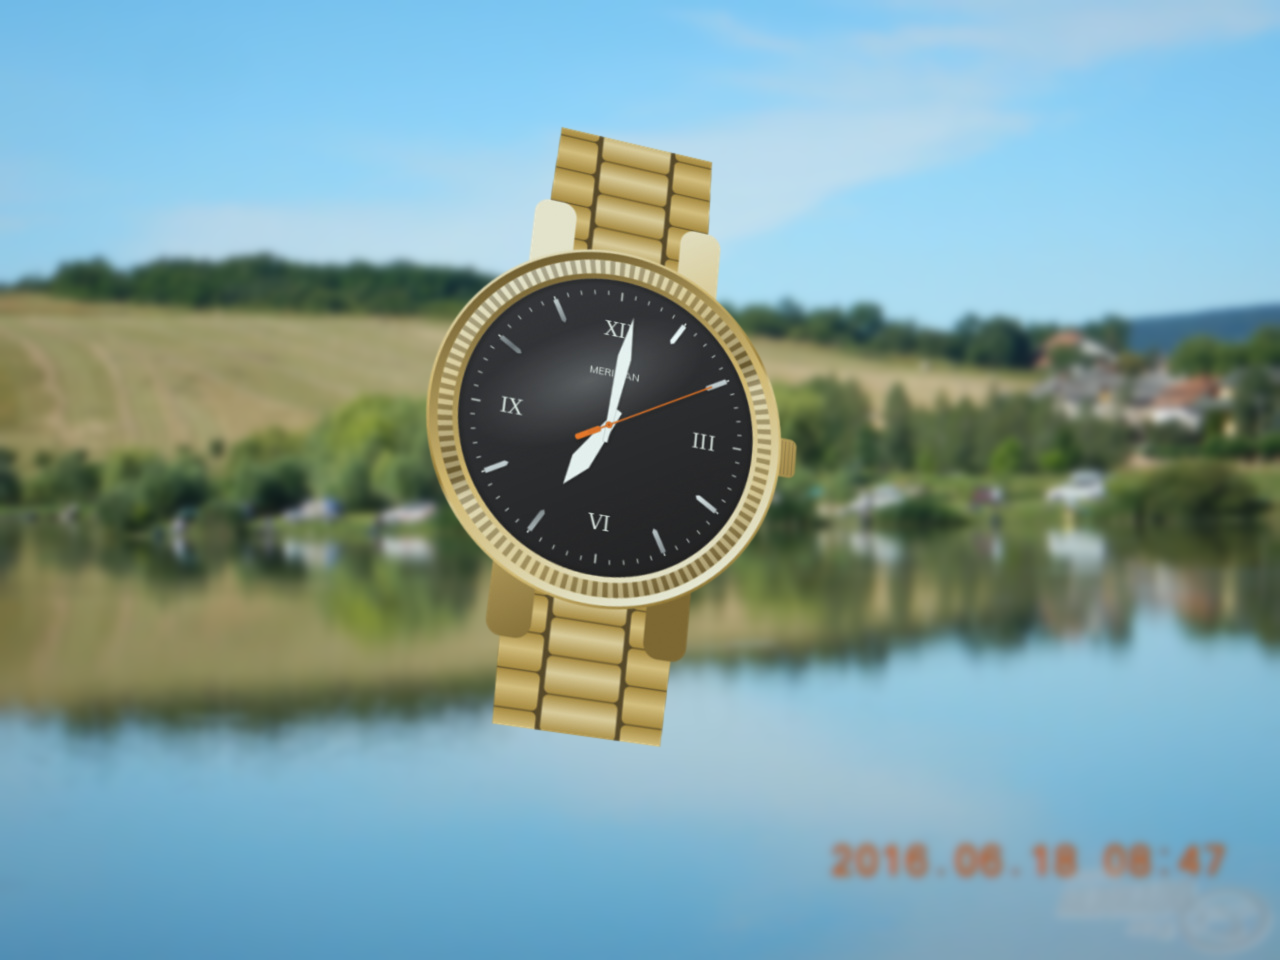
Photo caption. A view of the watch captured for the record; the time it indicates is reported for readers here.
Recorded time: 7:01:10
